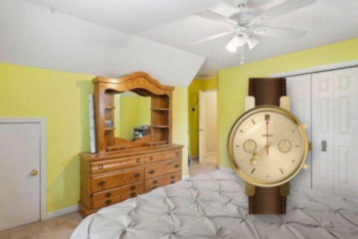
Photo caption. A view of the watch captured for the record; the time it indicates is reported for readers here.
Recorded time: 7:37
